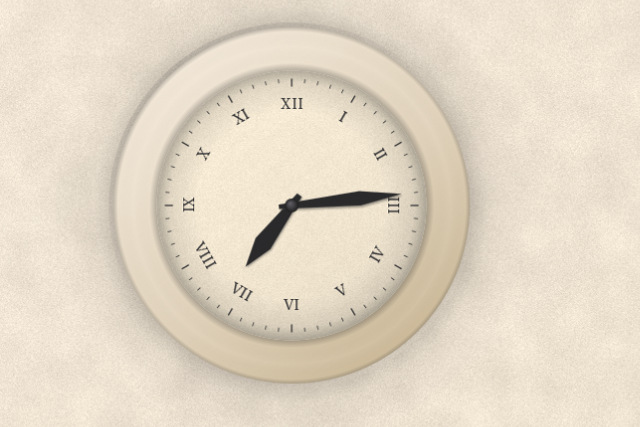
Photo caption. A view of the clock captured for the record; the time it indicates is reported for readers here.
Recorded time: 7:14
